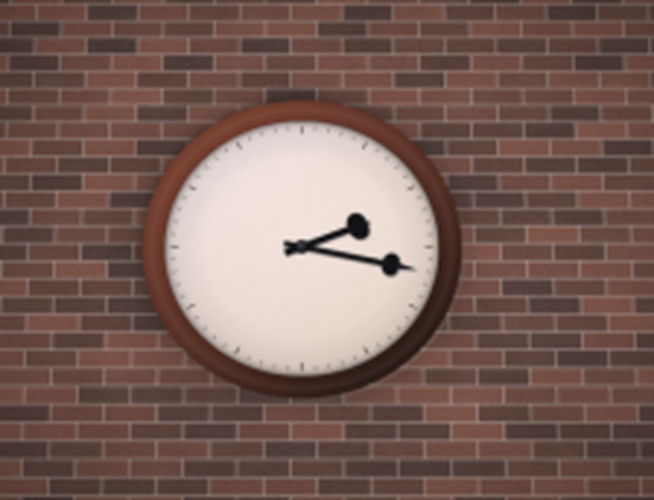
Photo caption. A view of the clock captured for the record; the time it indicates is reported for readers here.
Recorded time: 2:17
